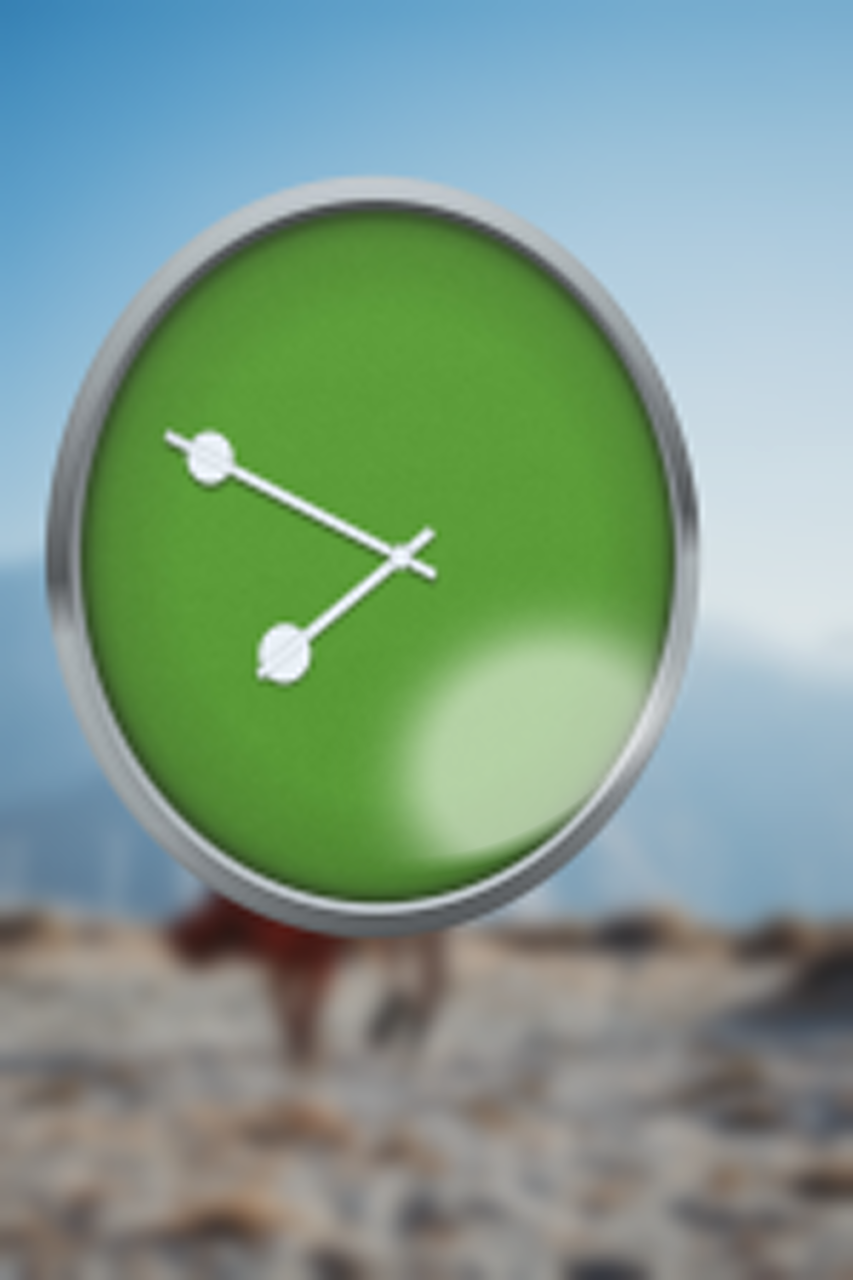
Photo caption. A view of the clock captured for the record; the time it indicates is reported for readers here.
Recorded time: 7:49
